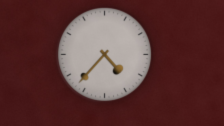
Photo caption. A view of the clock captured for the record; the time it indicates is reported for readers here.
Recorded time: 4:37
